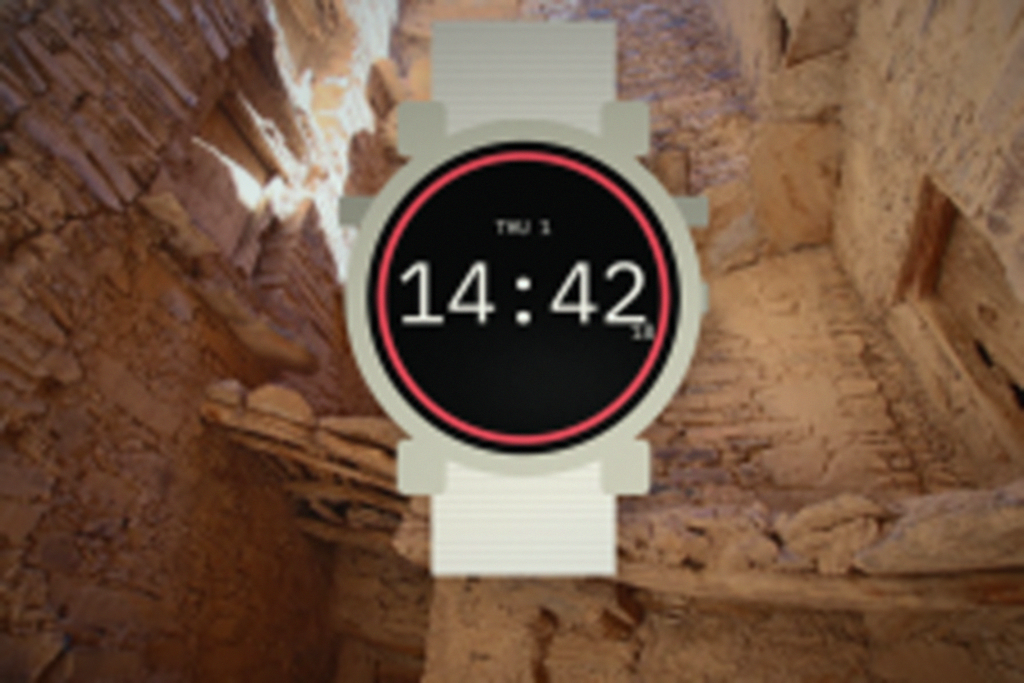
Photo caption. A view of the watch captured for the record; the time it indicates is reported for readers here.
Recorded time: 14:42
